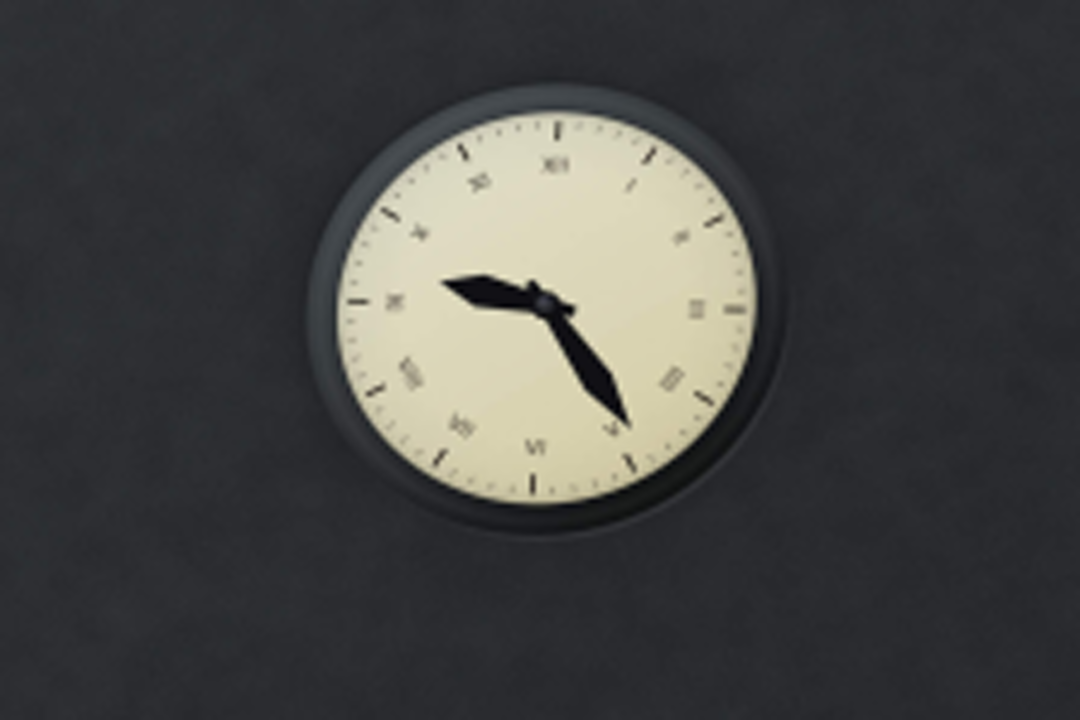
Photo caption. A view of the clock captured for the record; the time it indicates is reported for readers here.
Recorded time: 9:24
